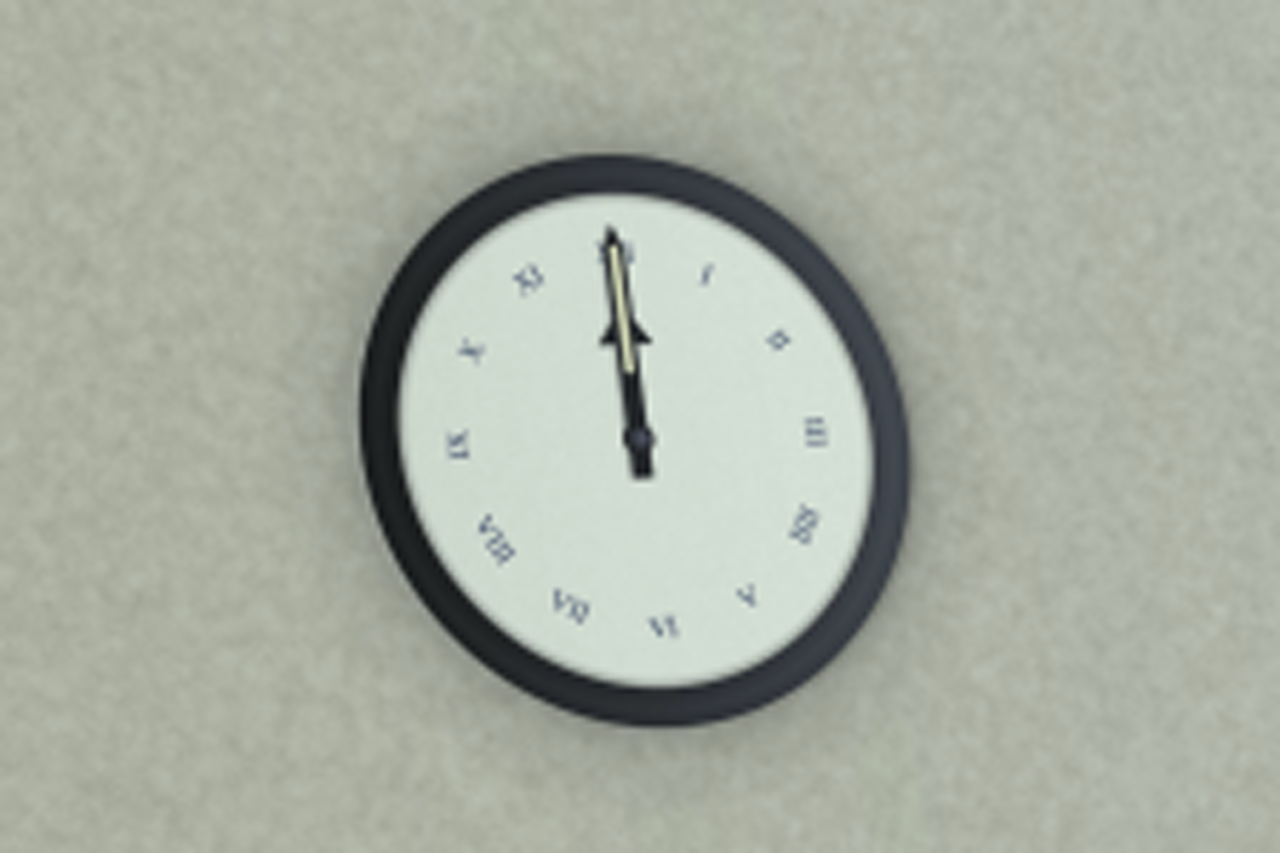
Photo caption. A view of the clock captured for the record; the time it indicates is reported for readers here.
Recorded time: 12:00
